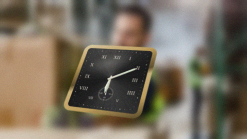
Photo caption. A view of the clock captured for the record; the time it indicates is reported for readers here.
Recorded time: 6:10
